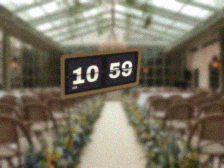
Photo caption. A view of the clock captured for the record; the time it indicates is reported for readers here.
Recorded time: 10:59
